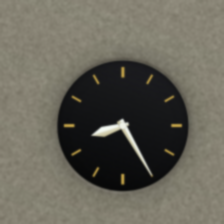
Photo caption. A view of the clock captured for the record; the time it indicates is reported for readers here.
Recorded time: 8:25
